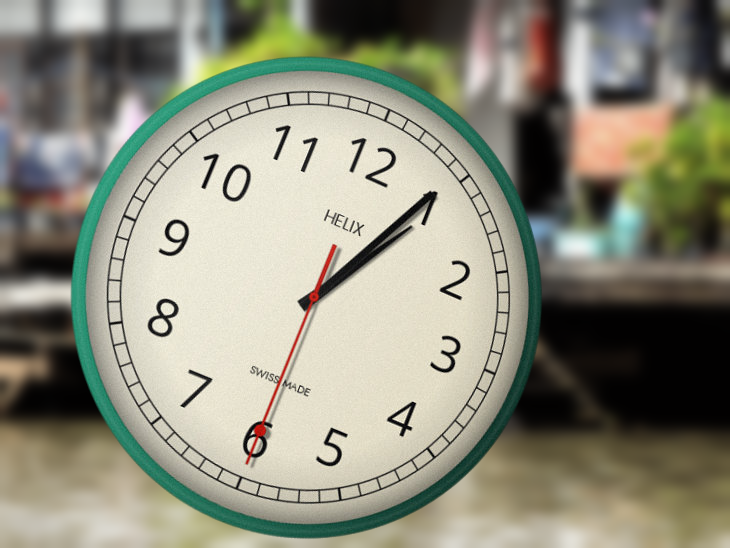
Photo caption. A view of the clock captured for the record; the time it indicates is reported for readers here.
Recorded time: 1:04:30
